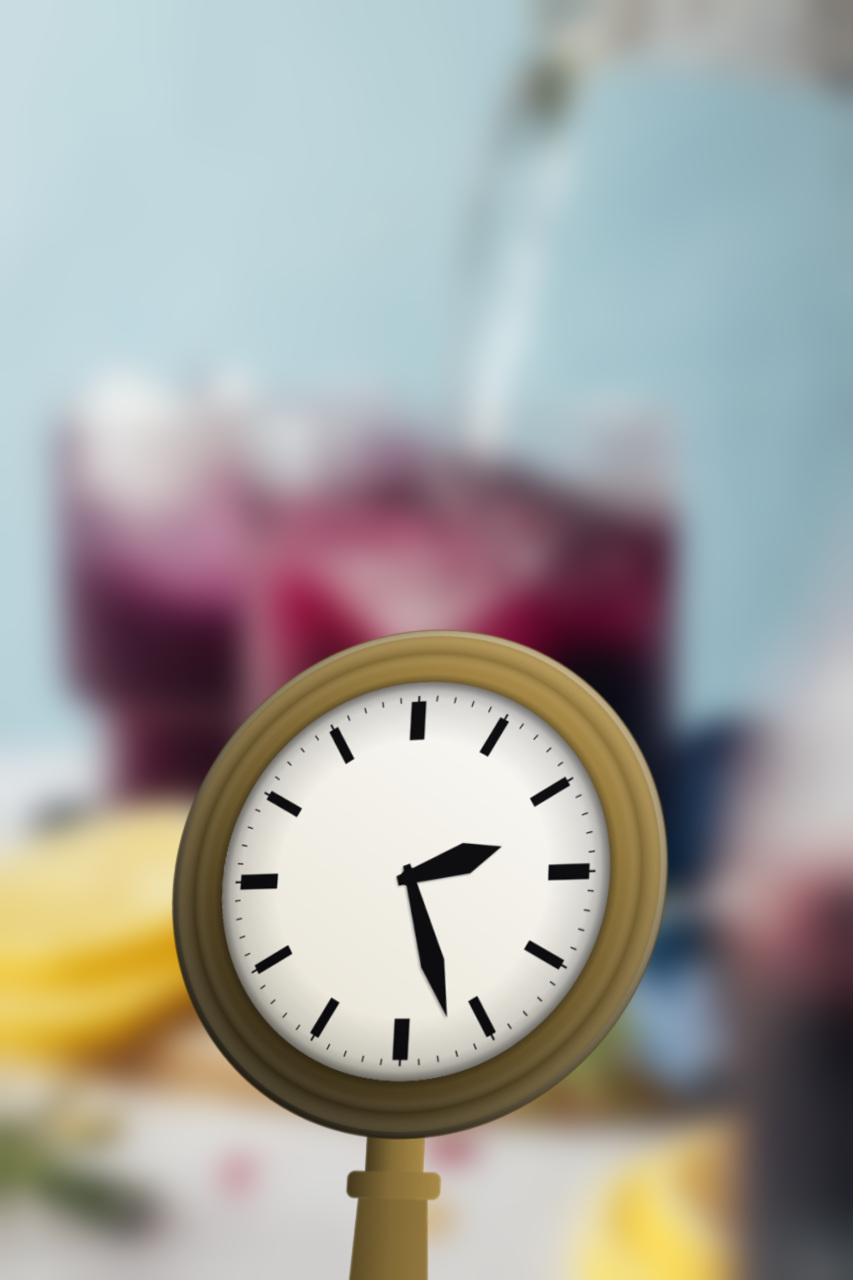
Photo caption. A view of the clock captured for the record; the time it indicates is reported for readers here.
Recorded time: 2:27
